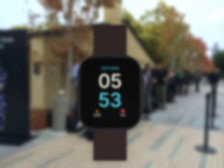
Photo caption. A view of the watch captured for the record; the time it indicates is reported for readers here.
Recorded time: 5:53
